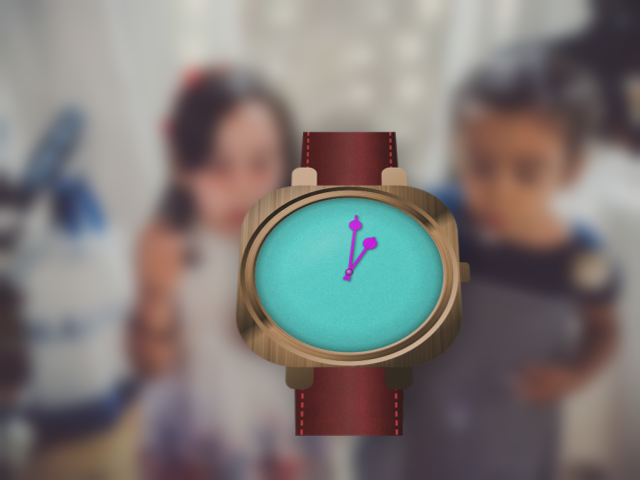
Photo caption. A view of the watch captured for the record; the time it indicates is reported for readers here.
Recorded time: 1:01
